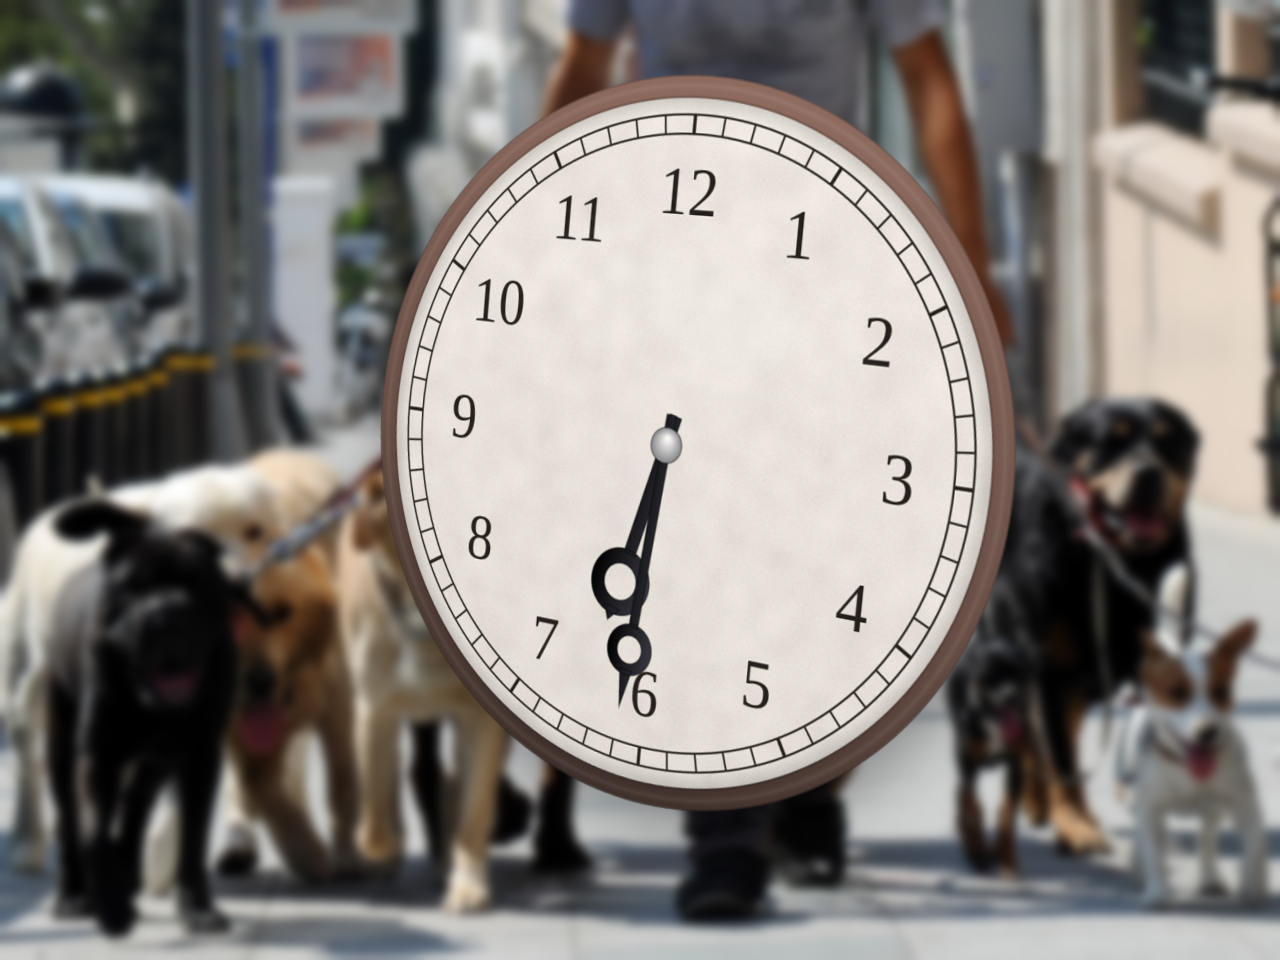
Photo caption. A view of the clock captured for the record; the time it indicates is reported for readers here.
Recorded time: 6:31
